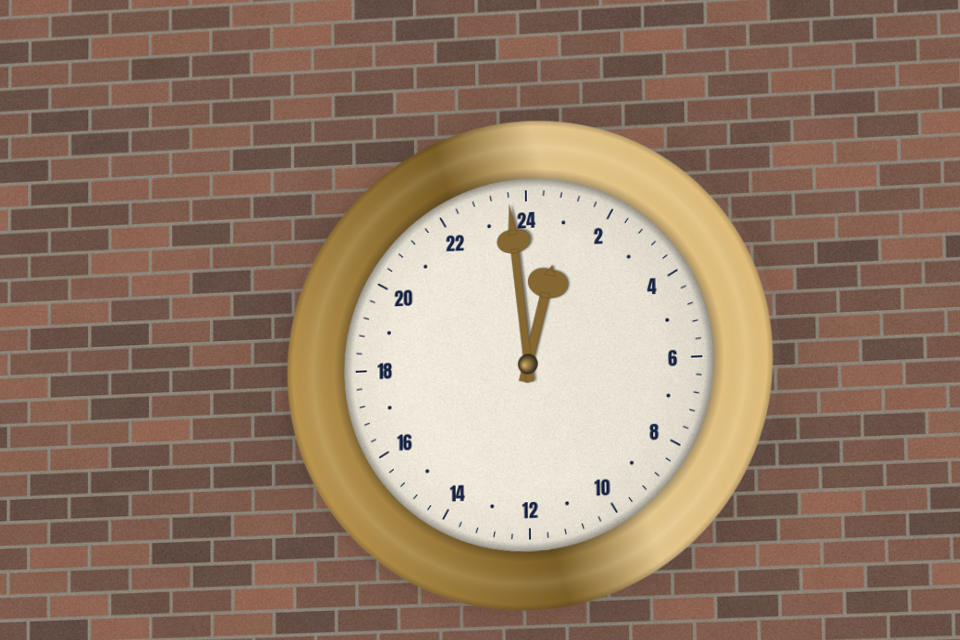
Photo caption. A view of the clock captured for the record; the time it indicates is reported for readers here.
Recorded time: 0:59
